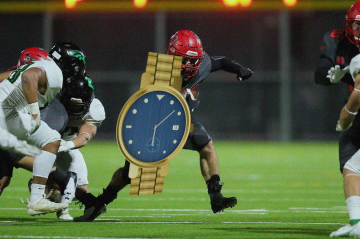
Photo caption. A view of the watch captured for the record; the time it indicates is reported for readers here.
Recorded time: 6:08
